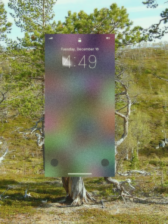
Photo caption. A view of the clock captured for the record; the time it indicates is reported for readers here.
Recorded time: 4:49
